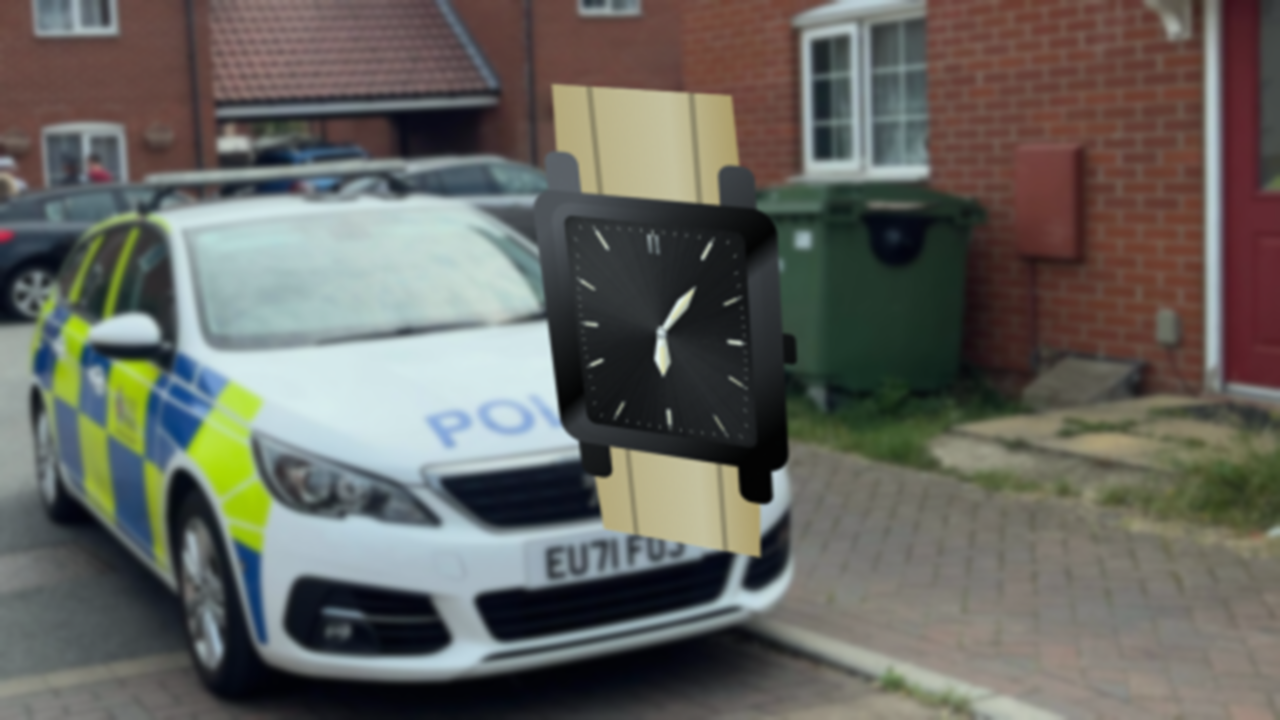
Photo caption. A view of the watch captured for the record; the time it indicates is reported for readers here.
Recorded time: 6:06
